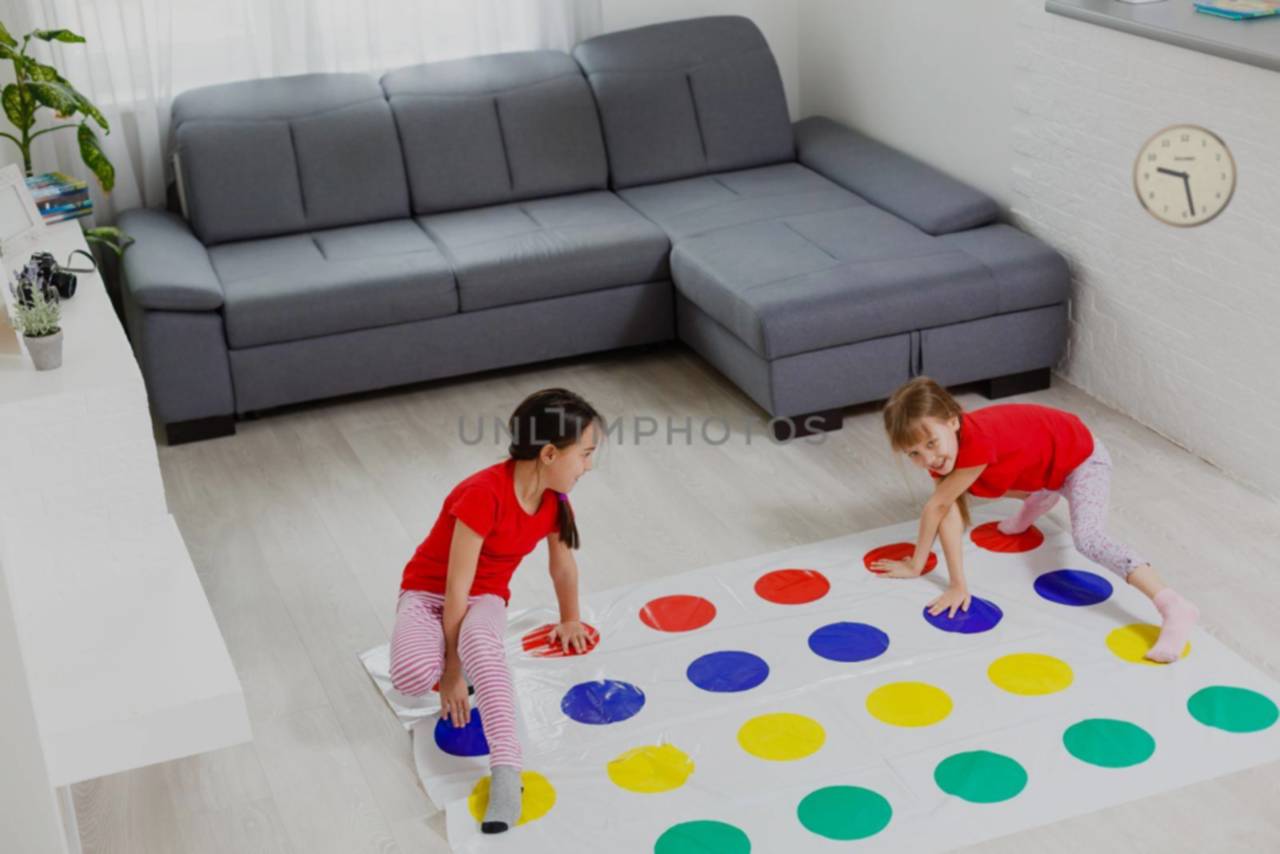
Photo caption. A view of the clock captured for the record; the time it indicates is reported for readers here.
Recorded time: 9:28
